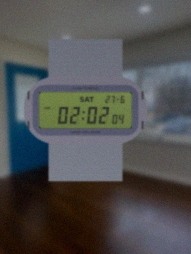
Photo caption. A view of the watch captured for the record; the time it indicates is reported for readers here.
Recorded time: 2:02
